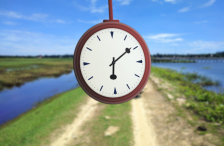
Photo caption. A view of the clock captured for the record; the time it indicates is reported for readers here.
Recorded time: 6:09
